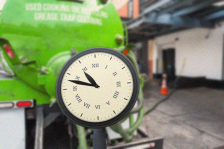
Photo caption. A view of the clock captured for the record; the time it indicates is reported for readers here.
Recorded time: 10:48
